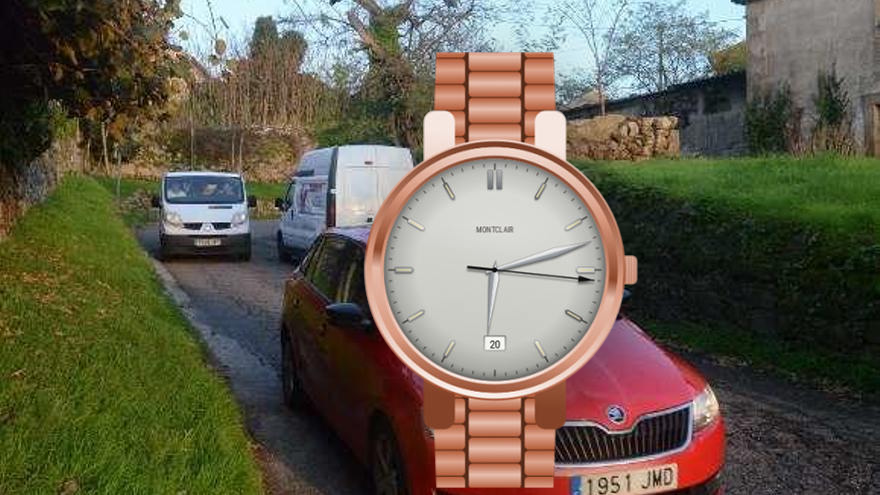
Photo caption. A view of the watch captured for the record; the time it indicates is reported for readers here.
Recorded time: 6:12:16
